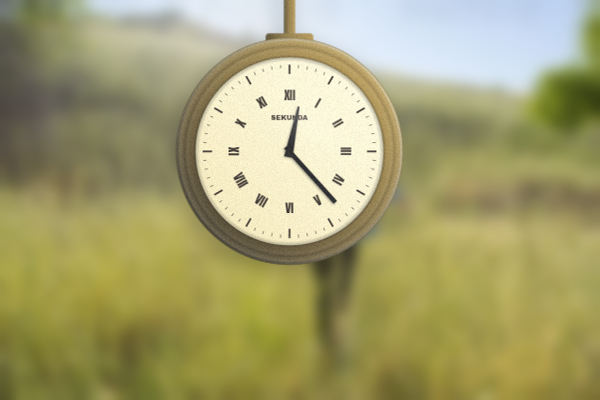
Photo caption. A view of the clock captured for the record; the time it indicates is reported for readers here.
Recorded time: 12:23
